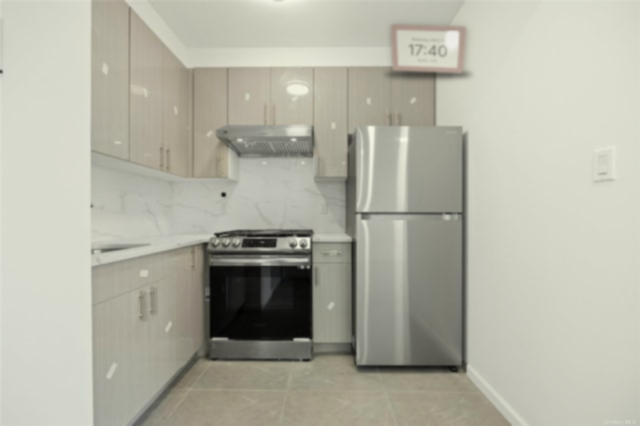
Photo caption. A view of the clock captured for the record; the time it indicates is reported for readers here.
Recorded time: 17:40
